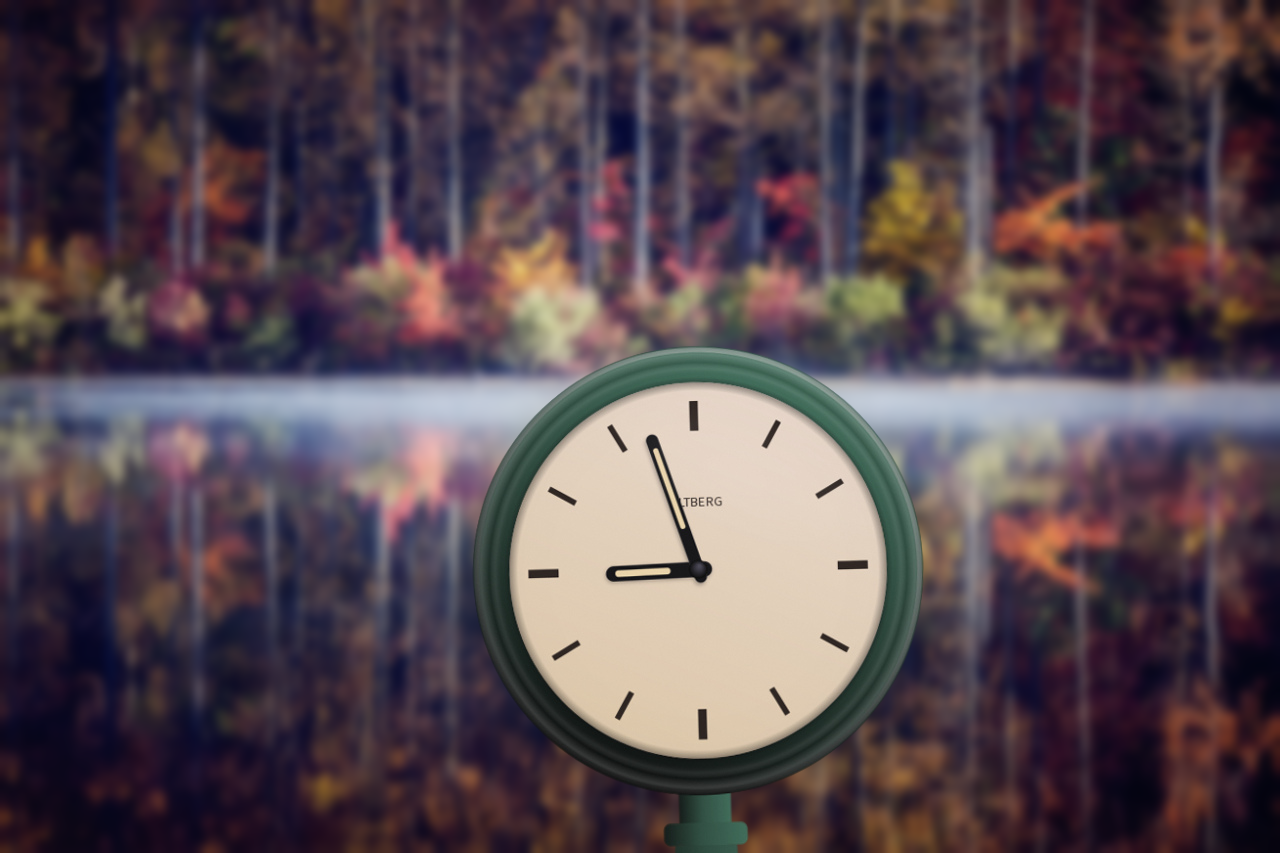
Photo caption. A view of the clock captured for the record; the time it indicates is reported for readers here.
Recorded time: 8:57
